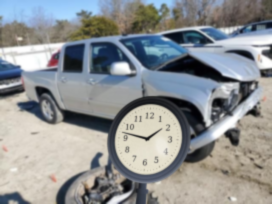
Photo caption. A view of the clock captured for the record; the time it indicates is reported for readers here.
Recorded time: 1:47
